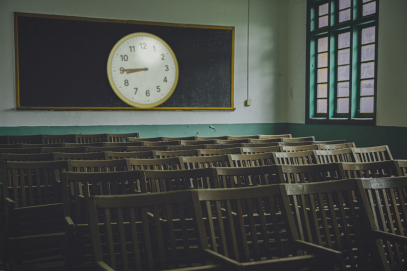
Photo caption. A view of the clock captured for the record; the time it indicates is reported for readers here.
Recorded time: 8:45
